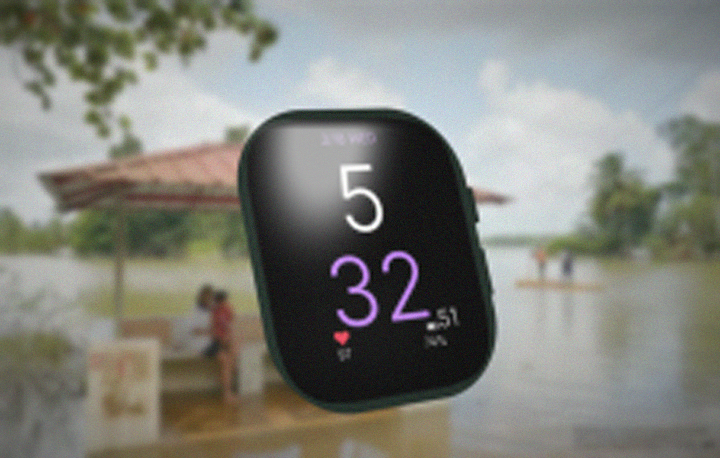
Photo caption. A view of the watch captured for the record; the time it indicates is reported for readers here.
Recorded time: 5:32:51
